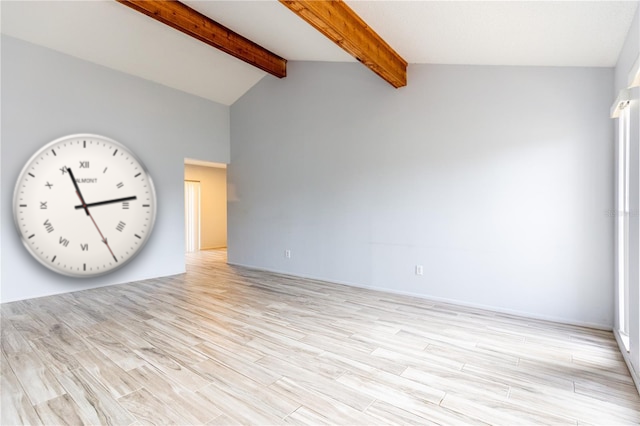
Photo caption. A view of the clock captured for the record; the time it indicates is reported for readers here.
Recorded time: 11:13:25
